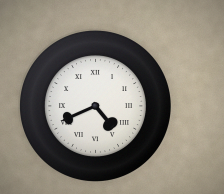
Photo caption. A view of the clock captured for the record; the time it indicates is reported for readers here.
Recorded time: 4:41
